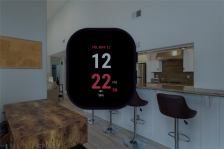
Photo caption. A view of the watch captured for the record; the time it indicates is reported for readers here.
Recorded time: 12:22
